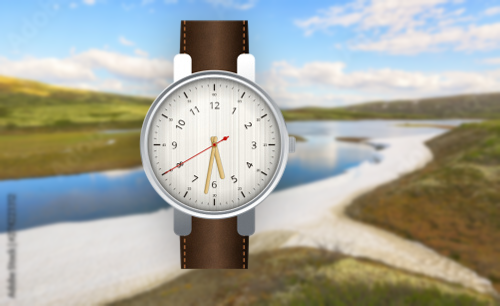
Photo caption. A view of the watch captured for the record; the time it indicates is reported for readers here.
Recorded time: 5:31:40
